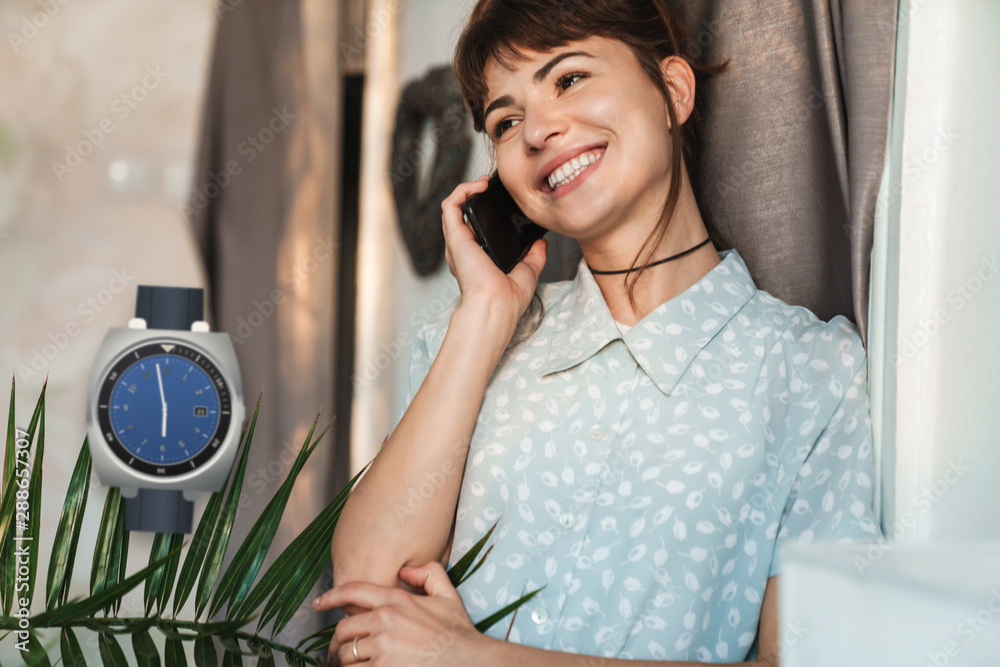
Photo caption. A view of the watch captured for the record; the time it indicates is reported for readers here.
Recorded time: 5:58
